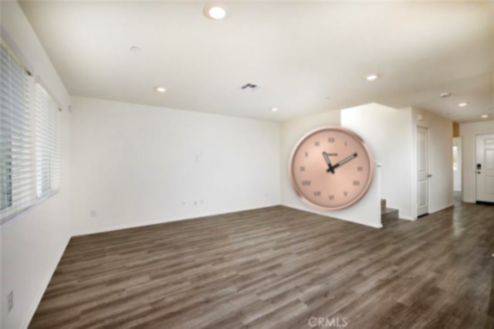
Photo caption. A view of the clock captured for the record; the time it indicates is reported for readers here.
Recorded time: 11:10
